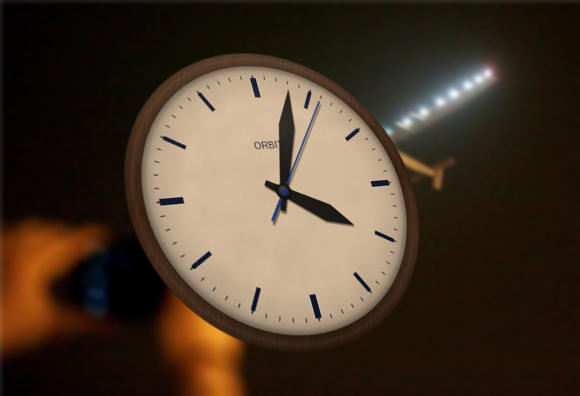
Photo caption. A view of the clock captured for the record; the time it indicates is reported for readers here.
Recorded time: 4:03:06
